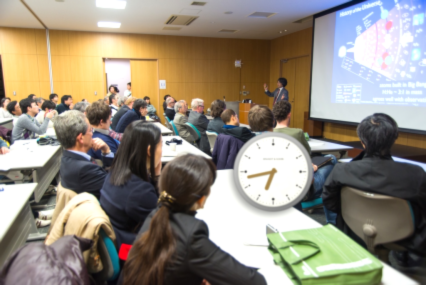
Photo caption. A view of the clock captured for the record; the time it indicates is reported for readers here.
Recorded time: 6:43
